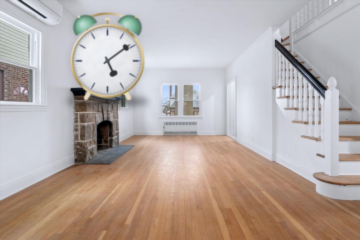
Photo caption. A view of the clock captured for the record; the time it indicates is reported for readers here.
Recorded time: 5:09
